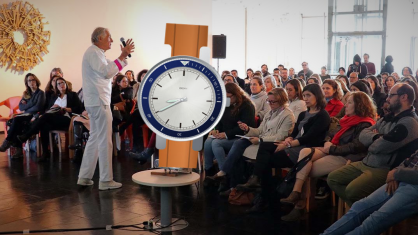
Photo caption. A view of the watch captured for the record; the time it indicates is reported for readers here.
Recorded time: 8:40
